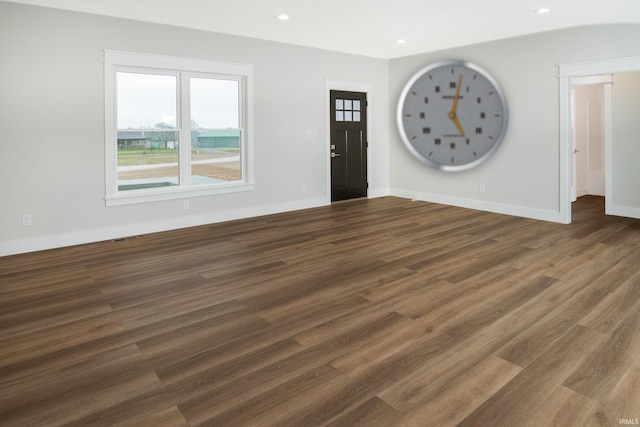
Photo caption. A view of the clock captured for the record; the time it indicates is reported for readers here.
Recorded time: 5:02
